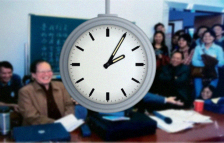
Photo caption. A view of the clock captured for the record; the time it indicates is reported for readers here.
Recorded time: 2:05
